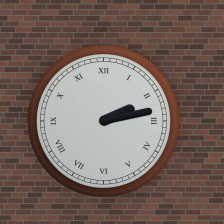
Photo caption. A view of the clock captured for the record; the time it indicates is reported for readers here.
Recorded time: 2:13
